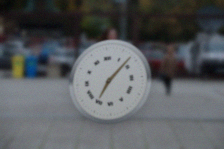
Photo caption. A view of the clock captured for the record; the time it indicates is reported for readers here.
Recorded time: 7:08
